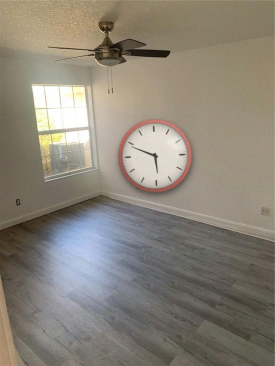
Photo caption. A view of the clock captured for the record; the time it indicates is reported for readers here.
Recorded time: 5:49
